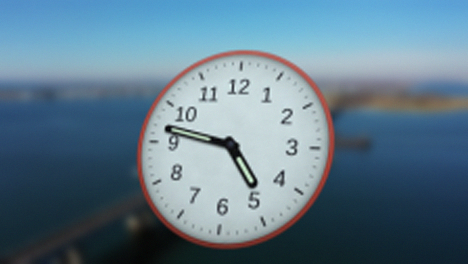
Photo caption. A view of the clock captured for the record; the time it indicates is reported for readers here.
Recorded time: 4:47
